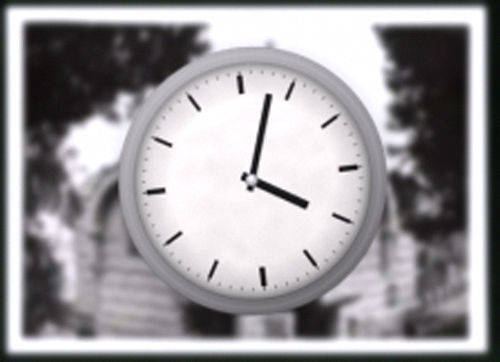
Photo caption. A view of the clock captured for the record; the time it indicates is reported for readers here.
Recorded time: 4:03
